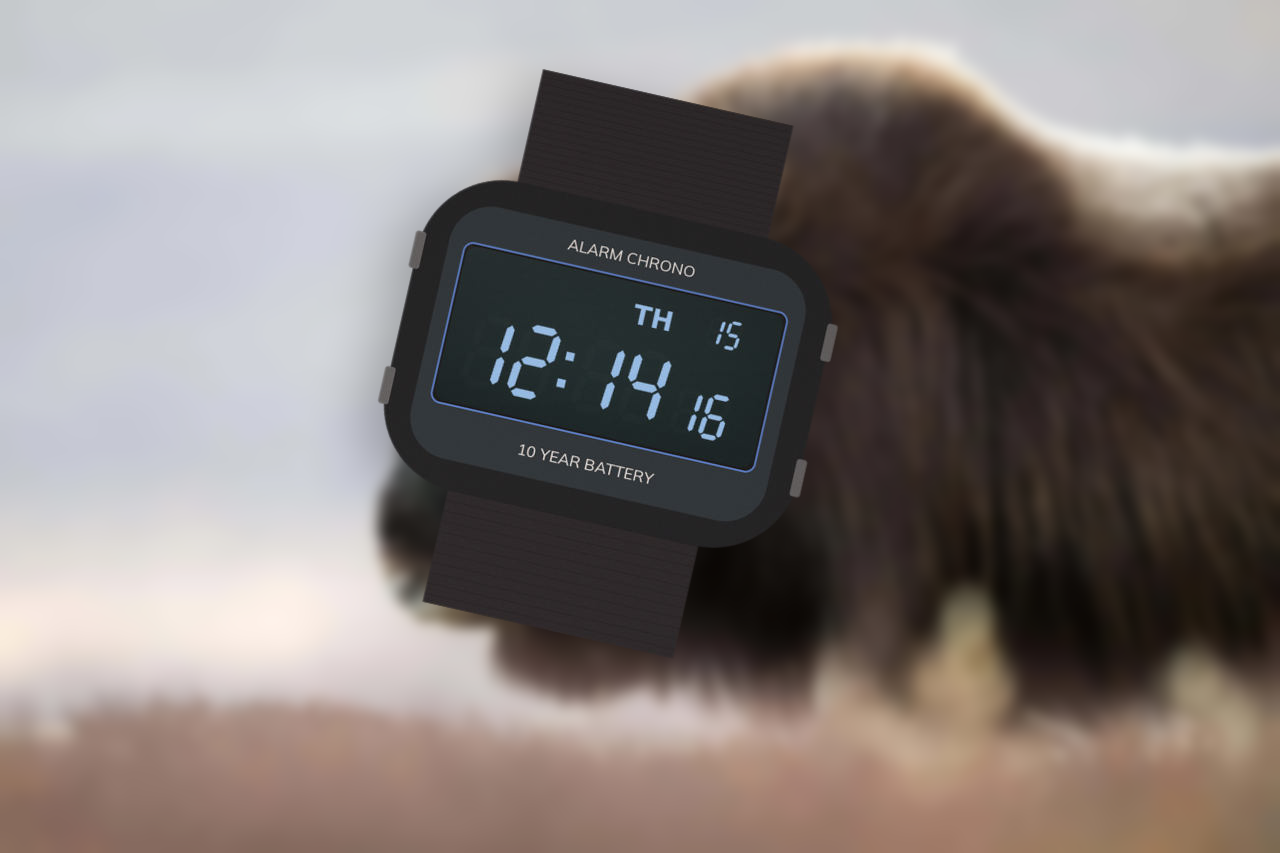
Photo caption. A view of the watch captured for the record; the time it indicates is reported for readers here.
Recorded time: 12:14:16
